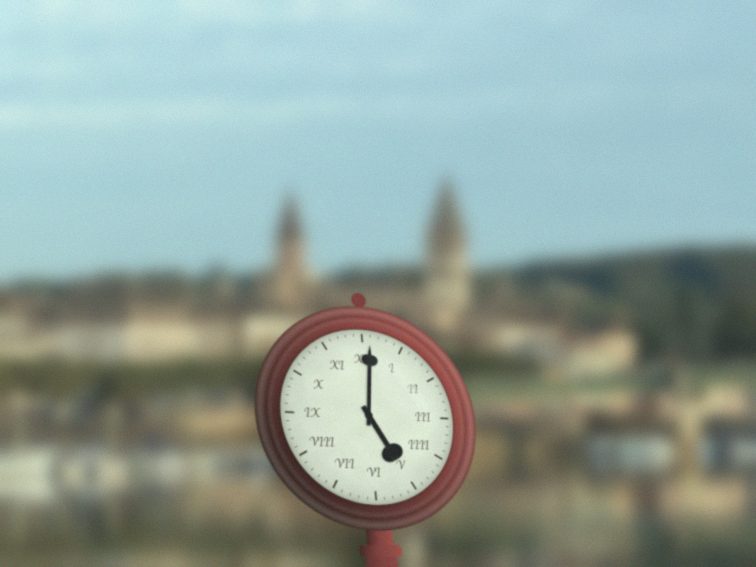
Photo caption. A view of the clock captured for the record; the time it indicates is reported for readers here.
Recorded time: 5:01
